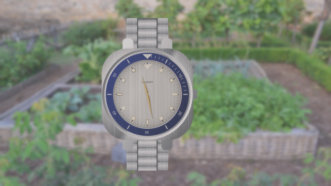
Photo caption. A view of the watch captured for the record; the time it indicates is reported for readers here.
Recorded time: 11:28
